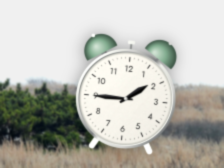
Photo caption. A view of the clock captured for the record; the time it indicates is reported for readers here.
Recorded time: 1:45
